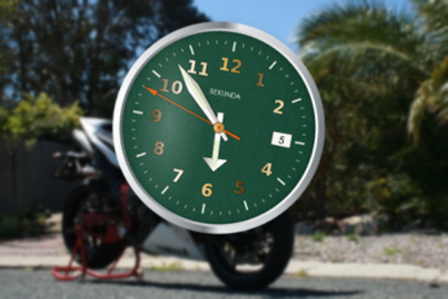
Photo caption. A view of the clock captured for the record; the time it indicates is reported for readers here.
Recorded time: 5:52:48
